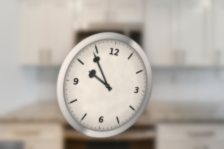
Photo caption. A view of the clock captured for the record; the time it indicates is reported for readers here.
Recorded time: 9:54
